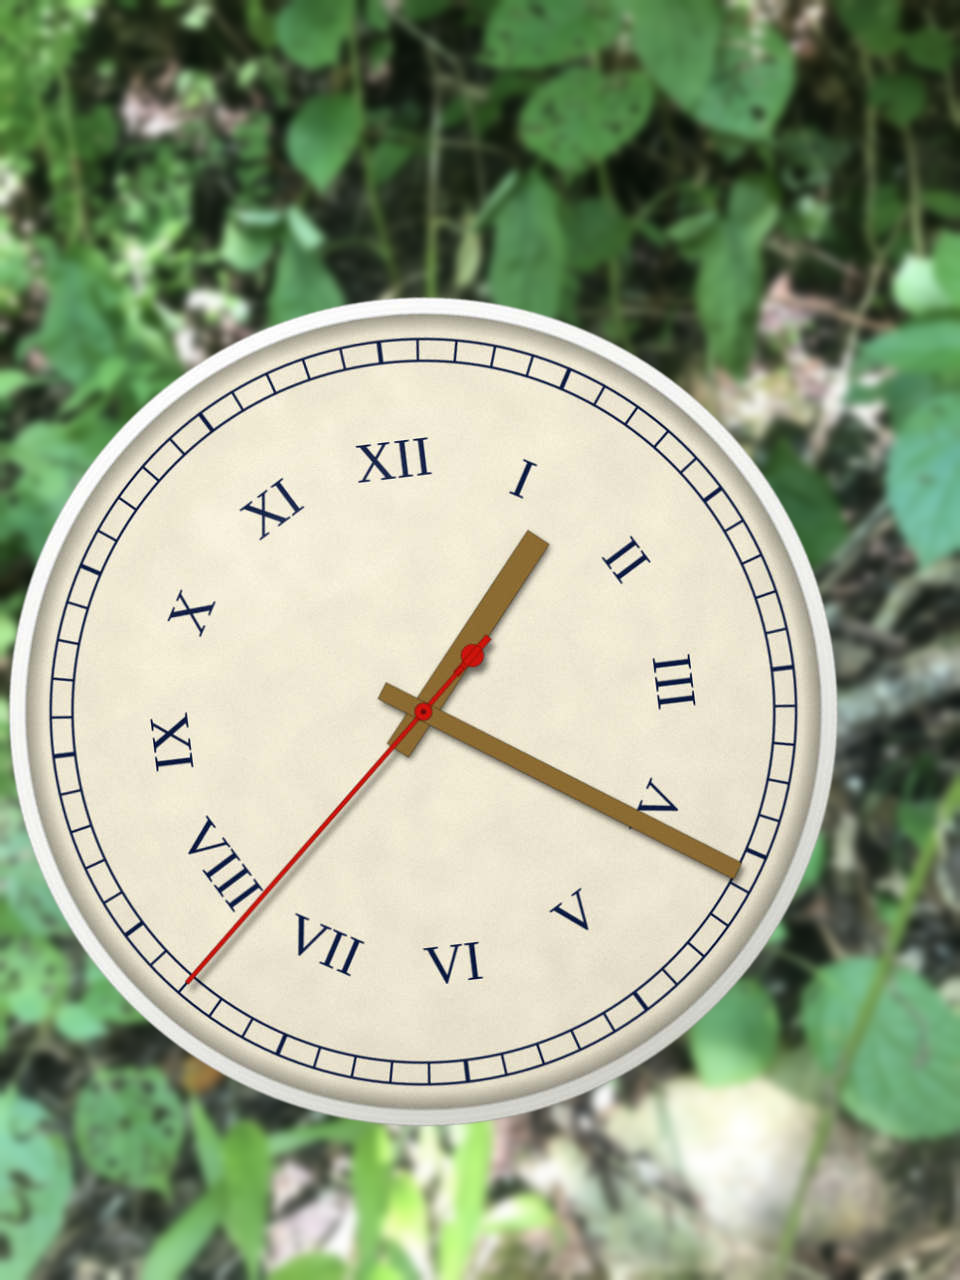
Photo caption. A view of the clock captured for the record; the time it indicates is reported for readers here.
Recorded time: 1:20:38
